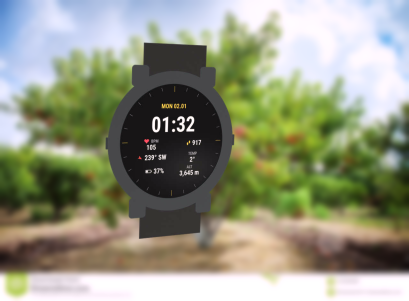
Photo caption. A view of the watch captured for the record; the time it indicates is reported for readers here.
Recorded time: 1:32
